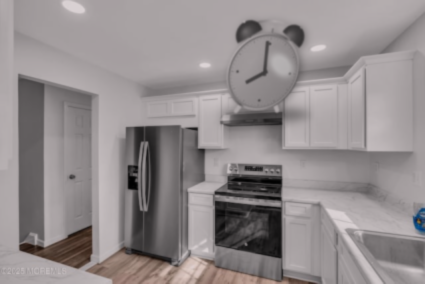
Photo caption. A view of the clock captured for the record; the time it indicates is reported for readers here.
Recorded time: 7:59
